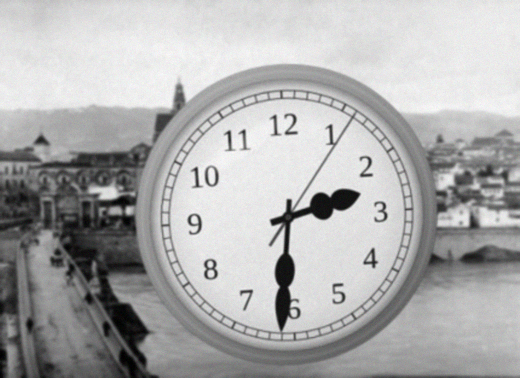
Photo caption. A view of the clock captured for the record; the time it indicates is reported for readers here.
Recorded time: 2:31:06
